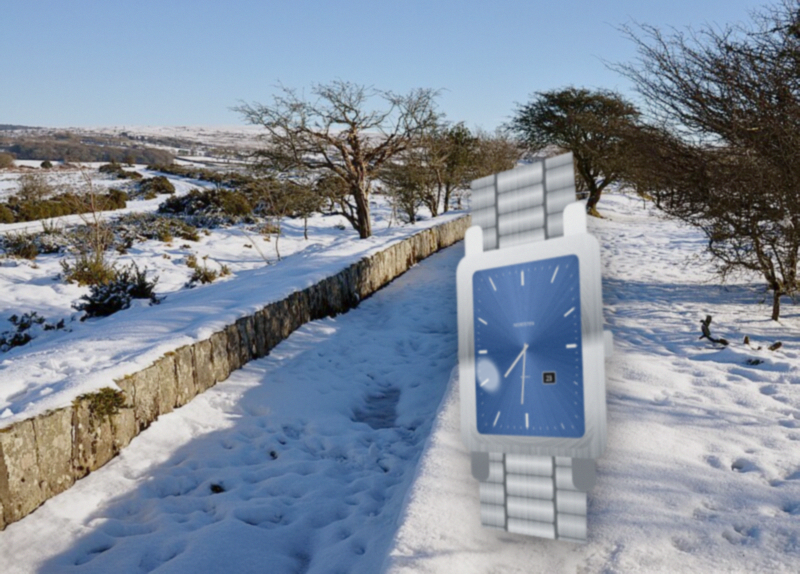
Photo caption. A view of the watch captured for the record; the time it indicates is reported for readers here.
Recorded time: 7:31
